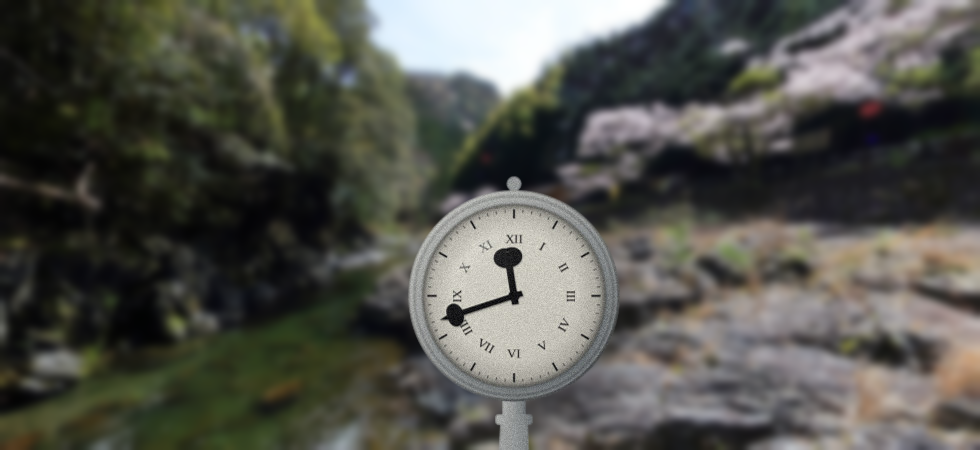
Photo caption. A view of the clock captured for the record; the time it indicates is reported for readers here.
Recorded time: 11:42
